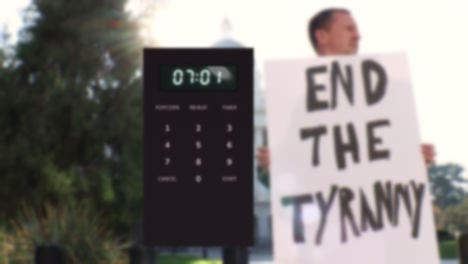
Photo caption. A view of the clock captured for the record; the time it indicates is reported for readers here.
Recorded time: 7:01
